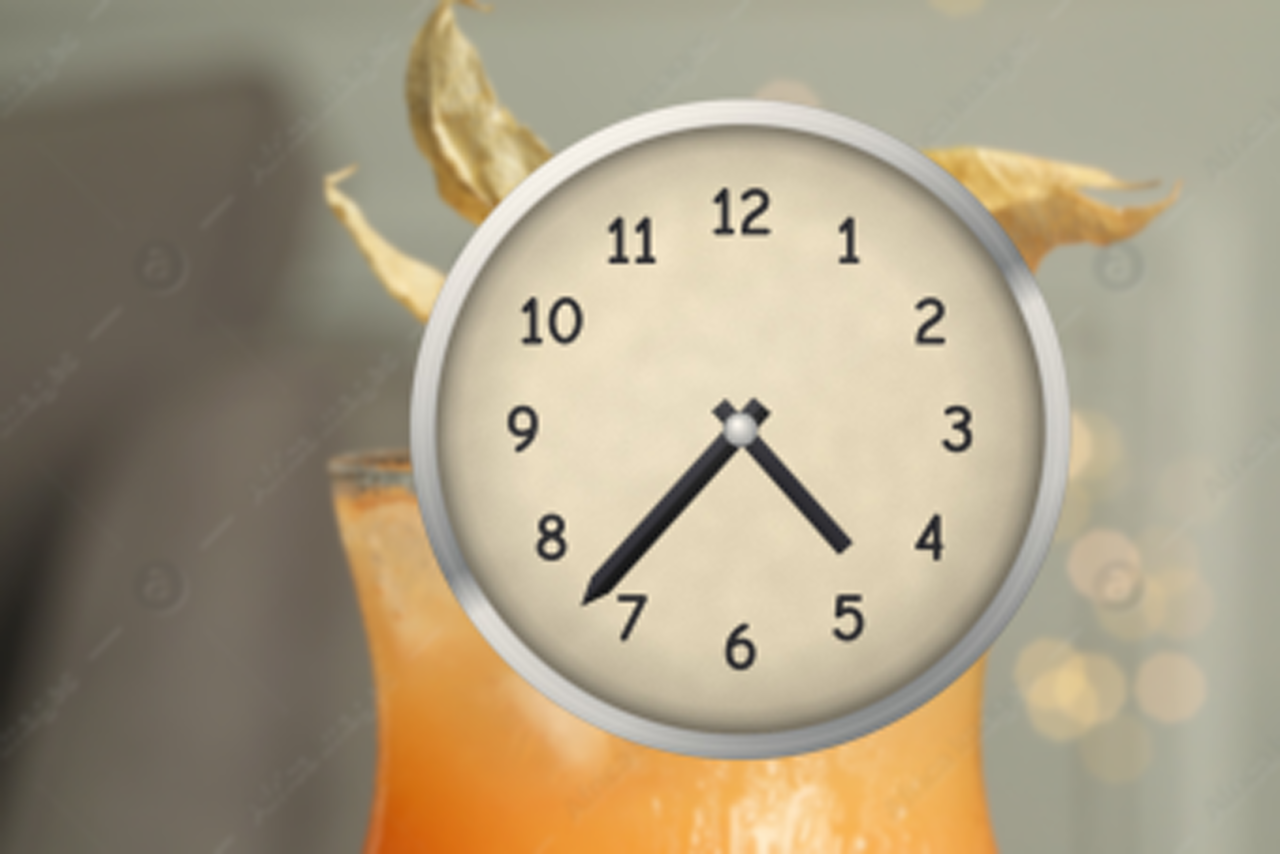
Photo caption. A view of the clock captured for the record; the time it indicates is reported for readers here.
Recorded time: 4:37
